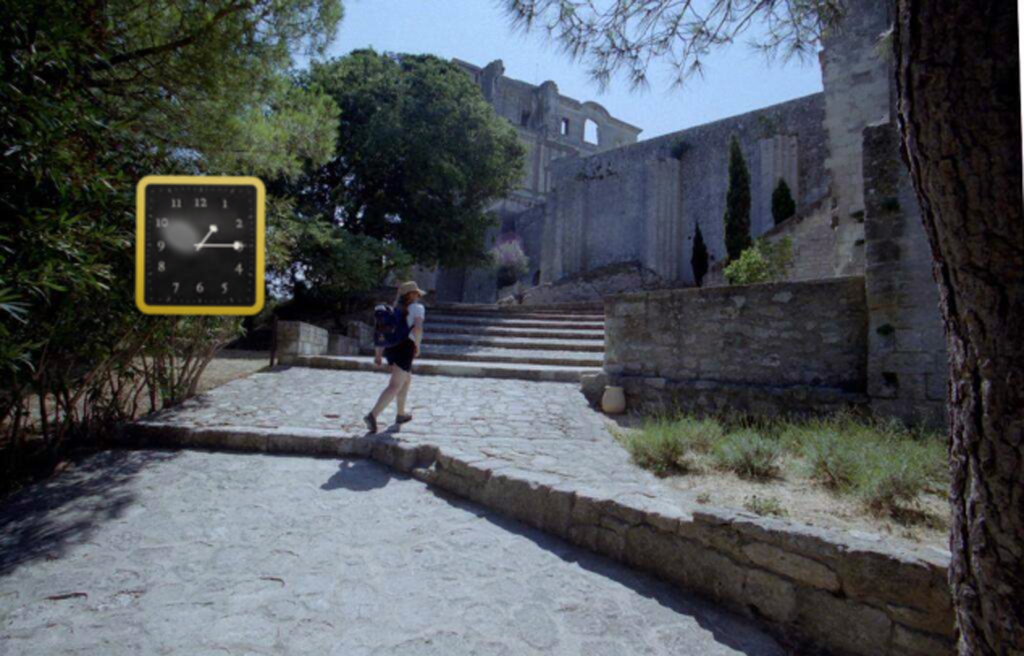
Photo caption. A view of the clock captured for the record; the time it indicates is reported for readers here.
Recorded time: 1:15
